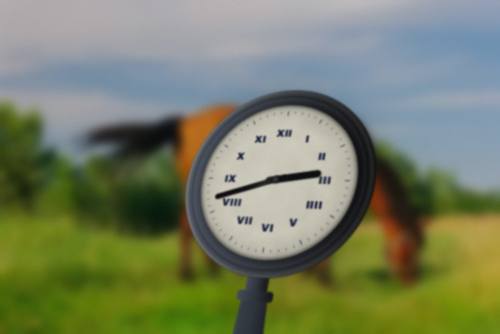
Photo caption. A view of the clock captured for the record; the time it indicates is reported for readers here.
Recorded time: 2:42
